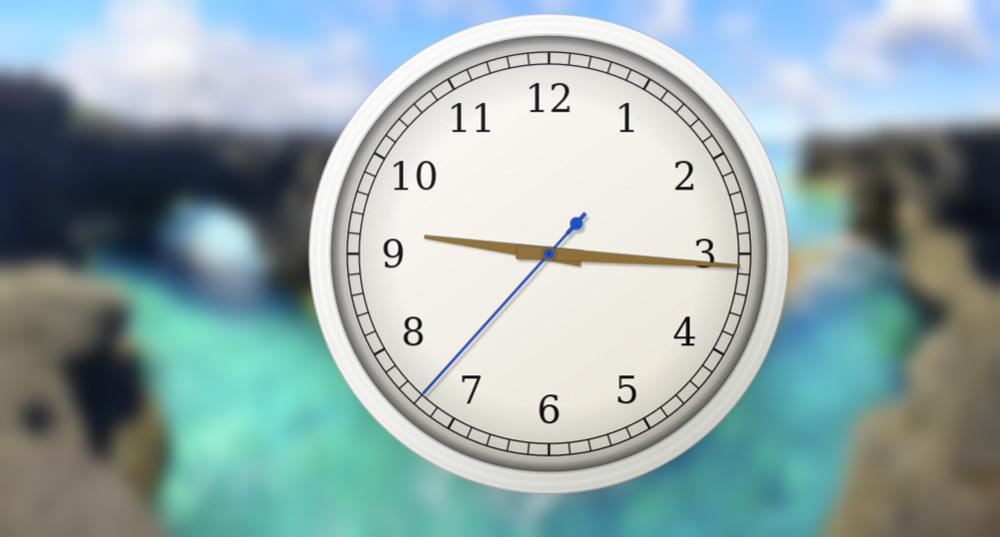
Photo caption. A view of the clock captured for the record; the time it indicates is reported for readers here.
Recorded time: 9:15:37
